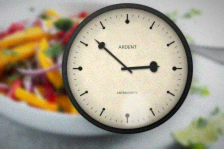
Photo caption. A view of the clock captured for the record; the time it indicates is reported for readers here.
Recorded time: 2:52
